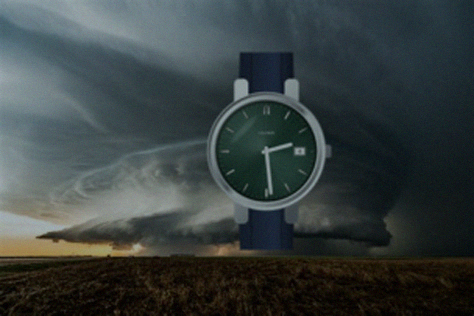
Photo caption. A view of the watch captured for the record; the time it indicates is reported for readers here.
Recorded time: 2:29
